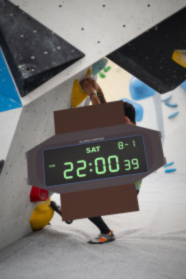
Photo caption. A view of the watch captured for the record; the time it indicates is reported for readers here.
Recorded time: 22:00:39
